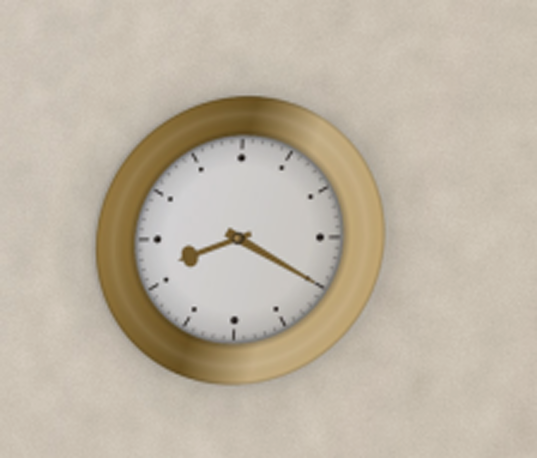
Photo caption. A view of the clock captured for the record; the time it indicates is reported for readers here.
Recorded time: 8:20
